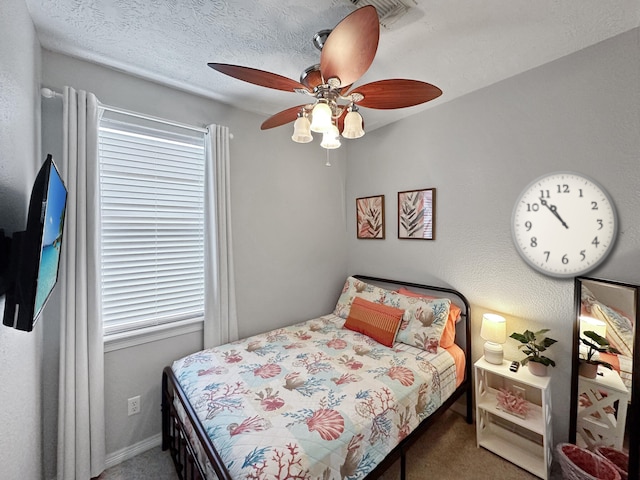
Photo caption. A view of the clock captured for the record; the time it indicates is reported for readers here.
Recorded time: 10:53
